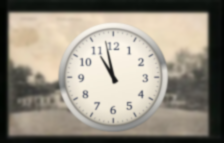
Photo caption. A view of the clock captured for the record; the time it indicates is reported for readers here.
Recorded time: 10:58
